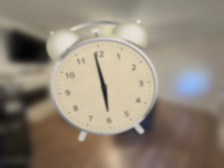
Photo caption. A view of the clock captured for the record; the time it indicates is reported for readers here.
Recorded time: 5:59
